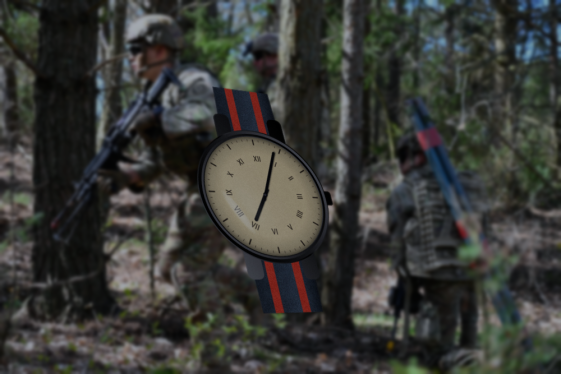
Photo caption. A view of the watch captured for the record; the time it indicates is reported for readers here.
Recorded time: 7:04
